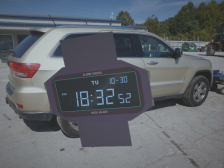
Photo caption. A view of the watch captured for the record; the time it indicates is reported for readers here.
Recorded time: 18:32:52
